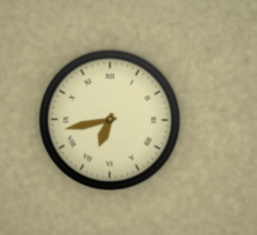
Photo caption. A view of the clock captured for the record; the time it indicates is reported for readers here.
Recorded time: 6:43
